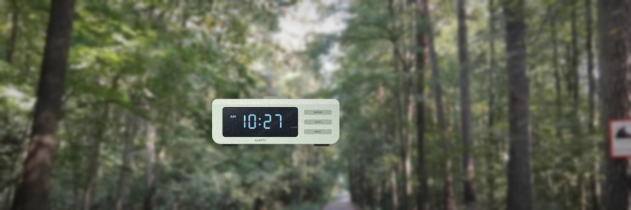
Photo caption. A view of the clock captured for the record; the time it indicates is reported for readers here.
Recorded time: 10:27
